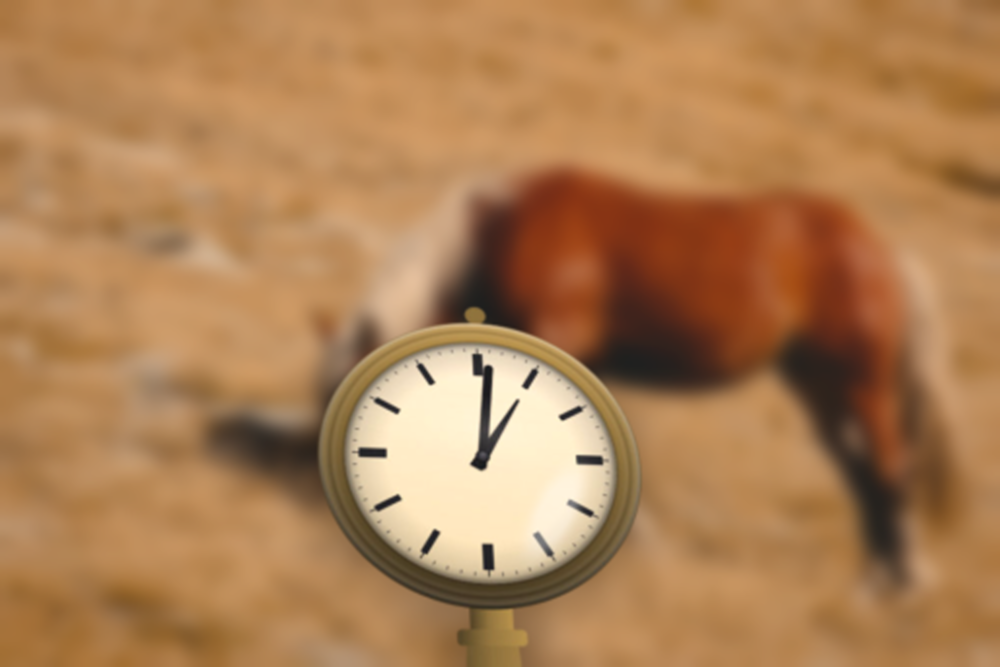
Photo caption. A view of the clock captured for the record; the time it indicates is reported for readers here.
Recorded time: 1:01
